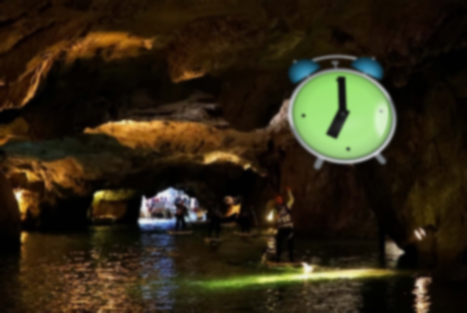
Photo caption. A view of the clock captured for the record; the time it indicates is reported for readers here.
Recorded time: 7:01
